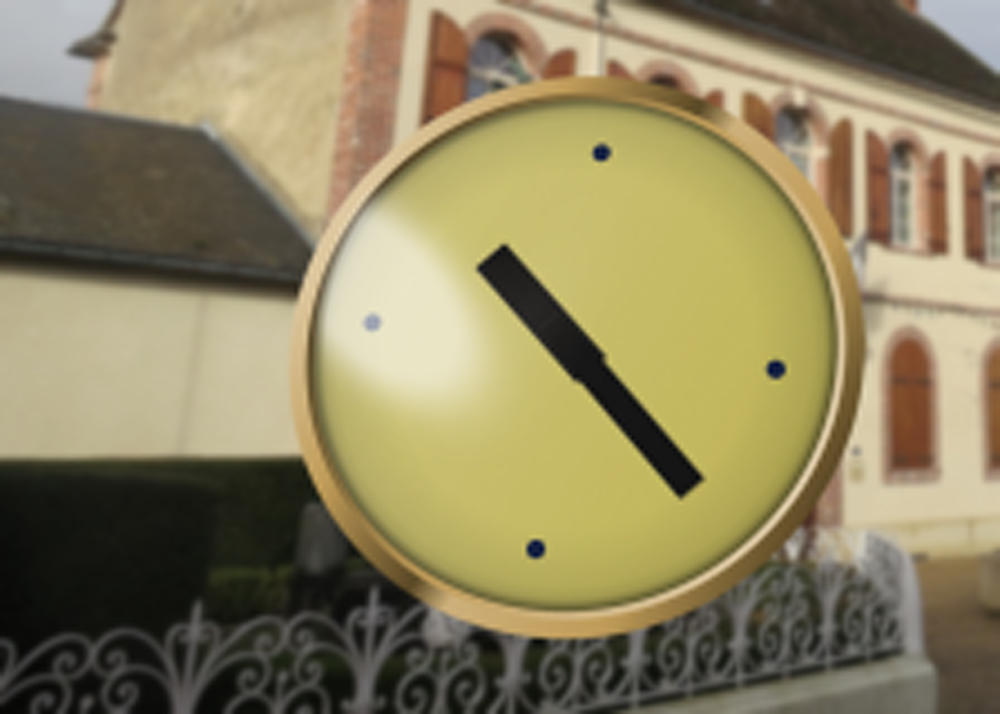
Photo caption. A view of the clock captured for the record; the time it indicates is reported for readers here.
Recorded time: 10:22
